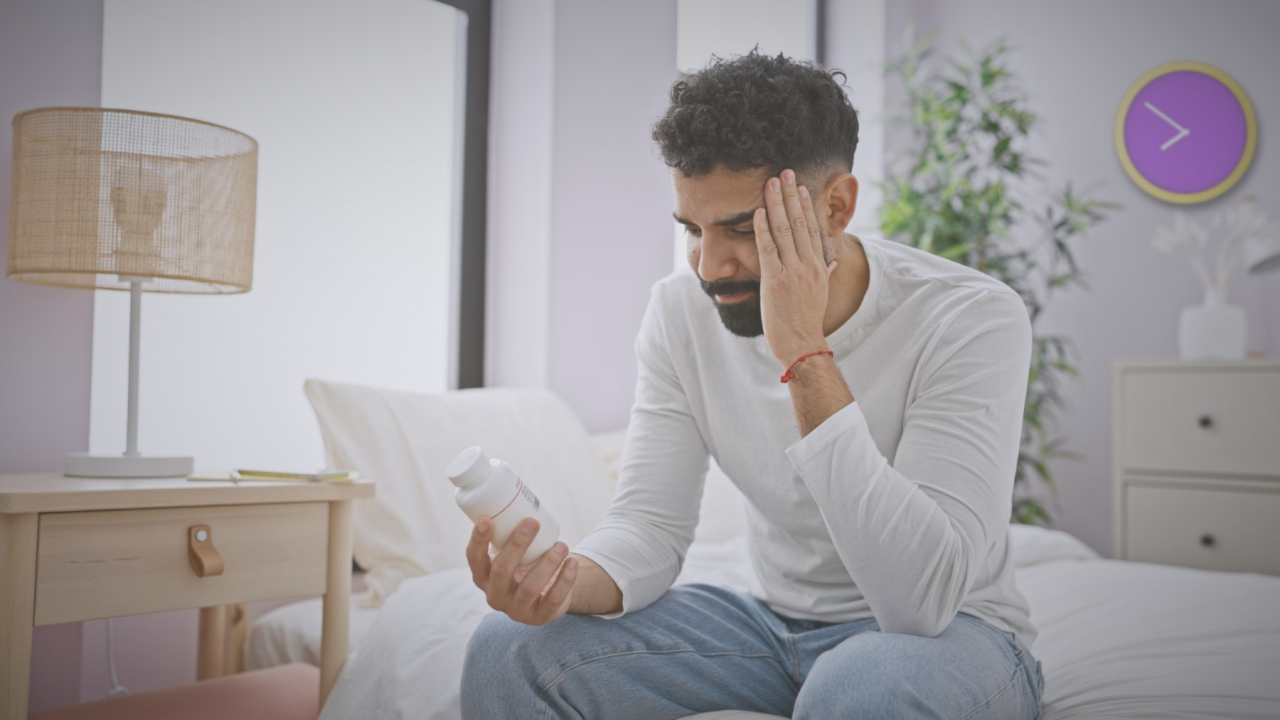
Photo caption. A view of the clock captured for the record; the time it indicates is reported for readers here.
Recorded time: 7:51
